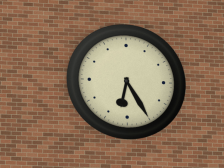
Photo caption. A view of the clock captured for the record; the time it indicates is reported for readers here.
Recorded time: 6:25
